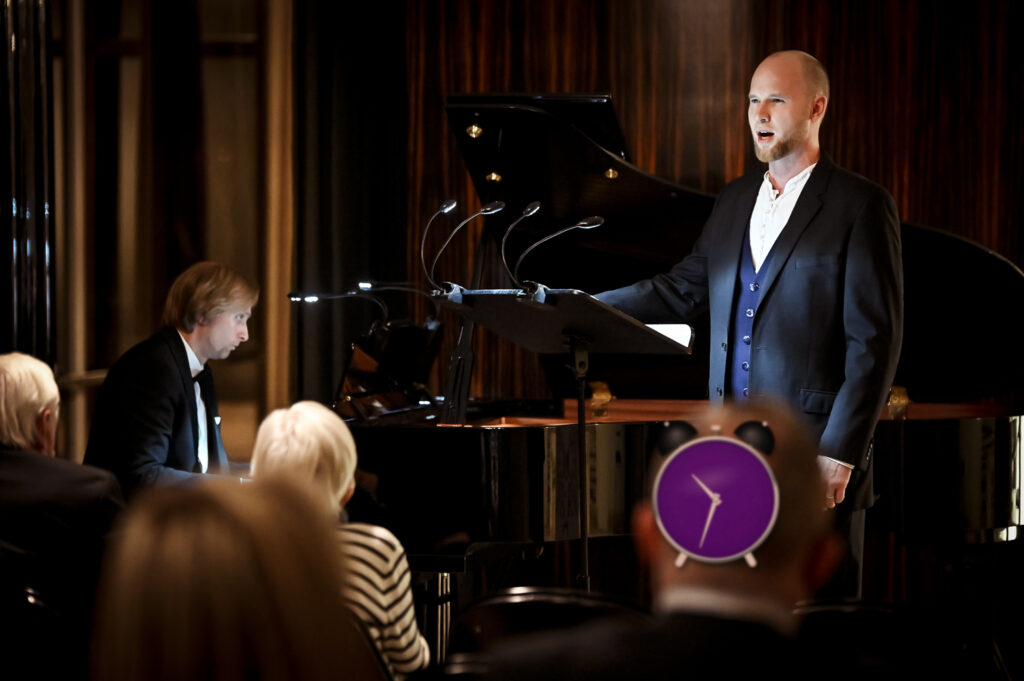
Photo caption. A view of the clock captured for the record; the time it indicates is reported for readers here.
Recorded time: 10:33
